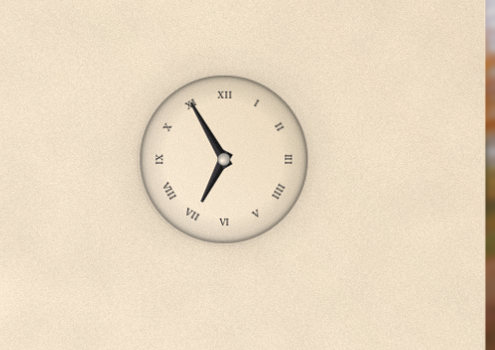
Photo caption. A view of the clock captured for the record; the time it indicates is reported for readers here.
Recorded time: 6:55
